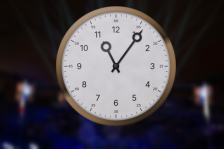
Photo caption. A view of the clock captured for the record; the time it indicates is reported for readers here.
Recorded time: 11:06
